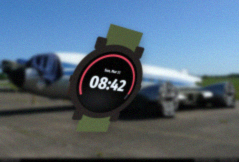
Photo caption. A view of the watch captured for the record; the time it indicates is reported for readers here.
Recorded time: 8:42
